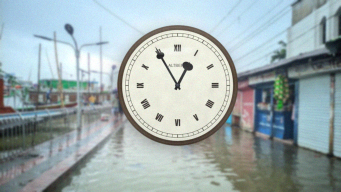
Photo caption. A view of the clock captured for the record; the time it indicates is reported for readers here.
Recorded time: 12:55
